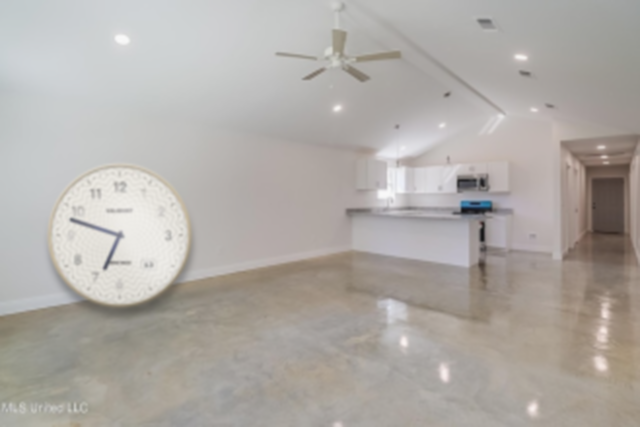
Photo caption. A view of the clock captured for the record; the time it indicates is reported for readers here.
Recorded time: 6:48
